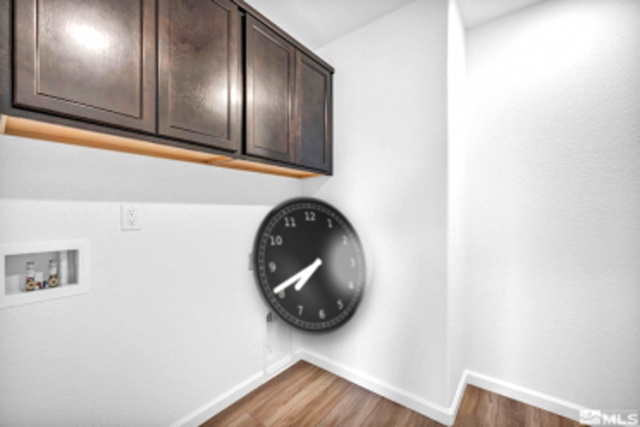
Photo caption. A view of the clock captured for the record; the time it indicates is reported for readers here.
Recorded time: 7:41
